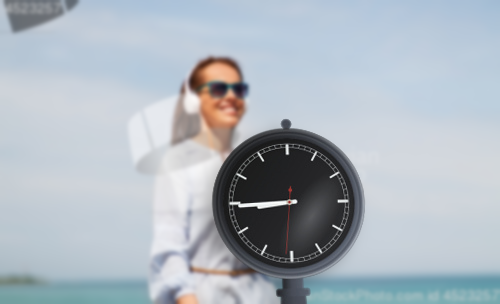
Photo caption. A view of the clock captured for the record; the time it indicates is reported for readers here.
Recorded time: 8:44:31
